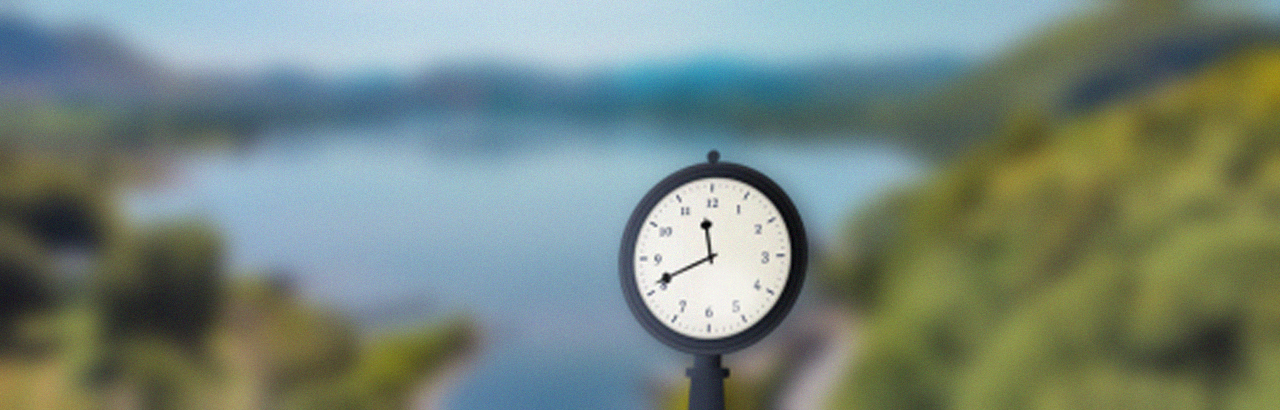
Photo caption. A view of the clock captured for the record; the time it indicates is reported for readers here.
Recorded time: 11:41
